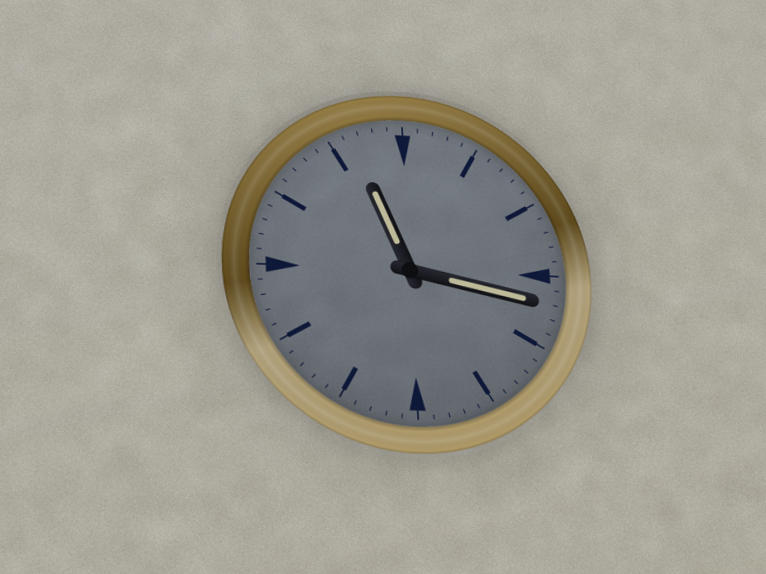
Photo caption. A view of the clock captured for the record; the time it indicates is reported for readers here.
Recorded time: 11:17
